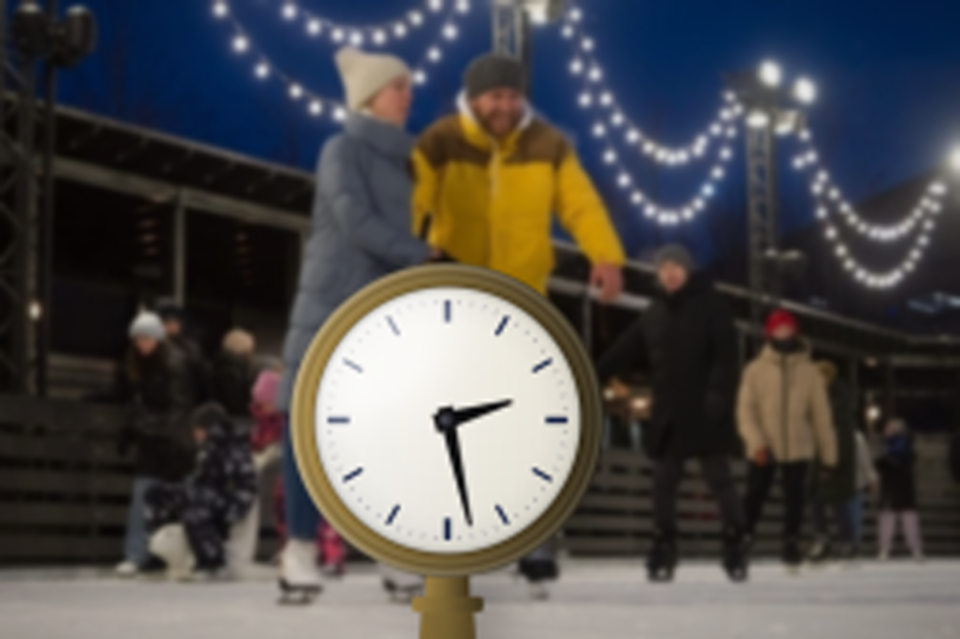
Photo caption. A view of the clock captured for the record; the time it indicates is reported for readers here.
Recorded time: 2:28
